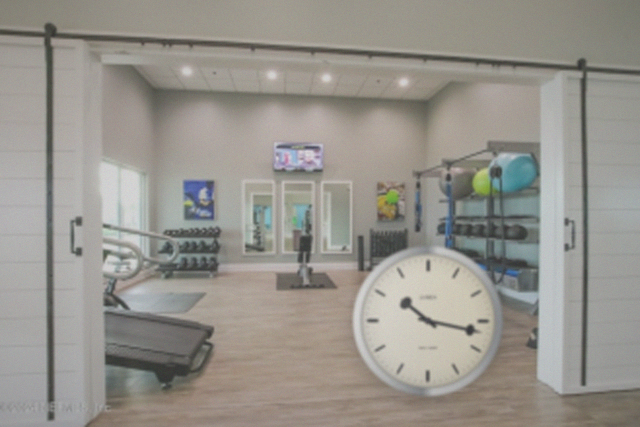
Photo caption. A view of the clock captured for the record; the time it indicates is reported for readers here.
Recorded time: 10:17
